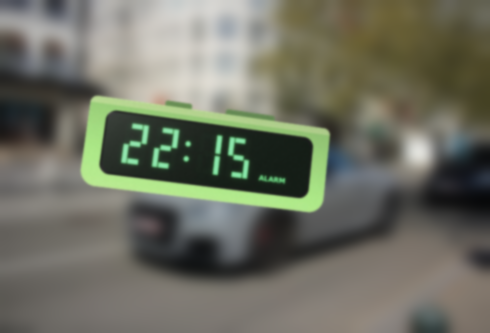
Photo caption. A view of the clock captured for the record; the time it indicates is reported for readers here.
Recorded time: 22:15
